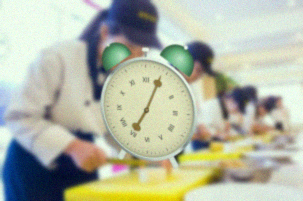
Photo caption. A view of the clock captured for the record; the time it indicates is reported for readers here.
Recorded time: 7:04
